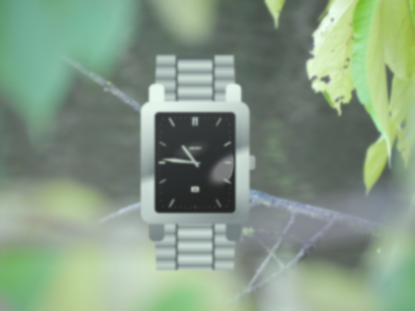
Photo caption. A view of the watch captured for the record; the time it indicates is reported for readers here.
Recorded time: 10:46
